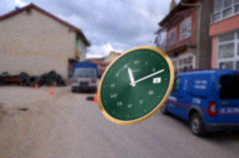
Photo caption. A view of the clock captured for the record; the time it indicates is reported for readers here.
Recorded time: 11:12
